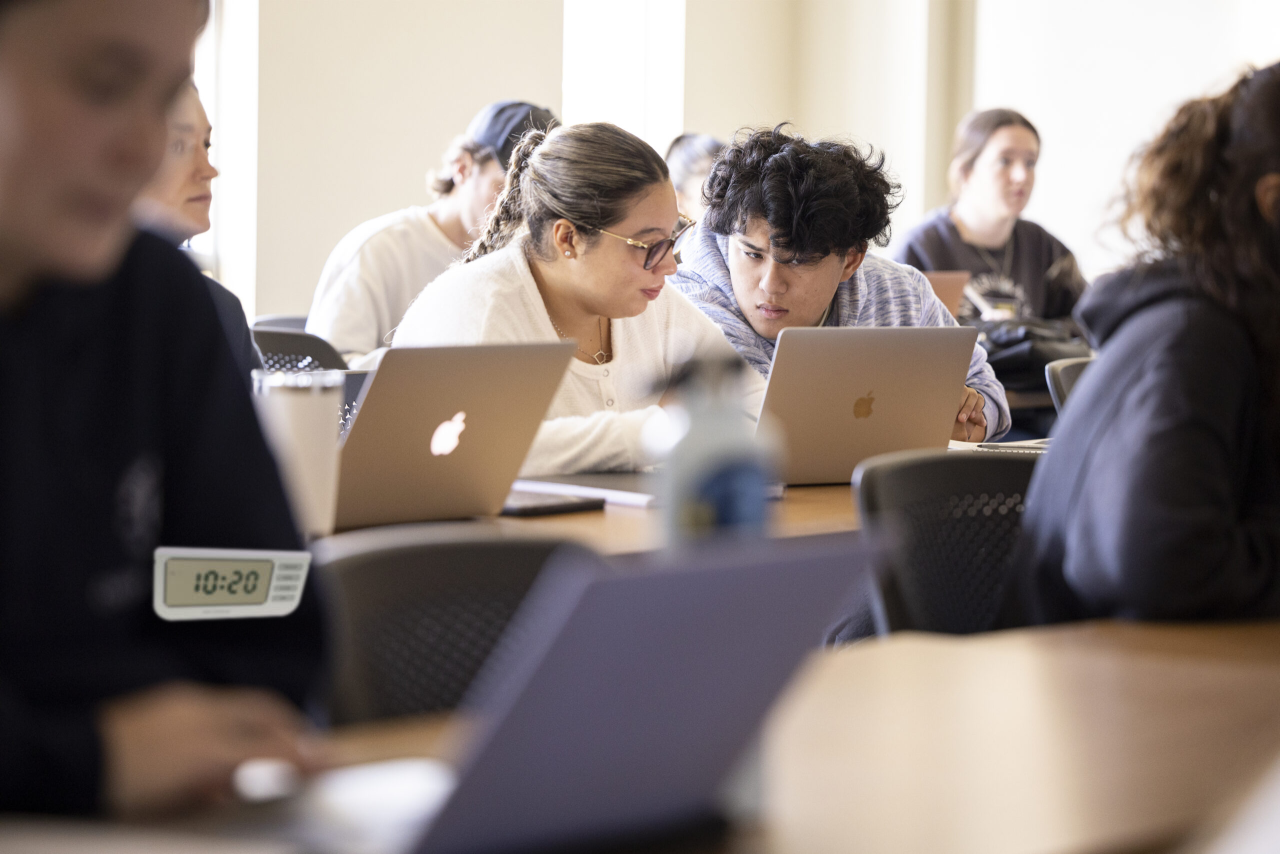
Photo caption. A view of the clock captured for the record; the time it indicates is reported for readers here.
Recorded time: 10:20
